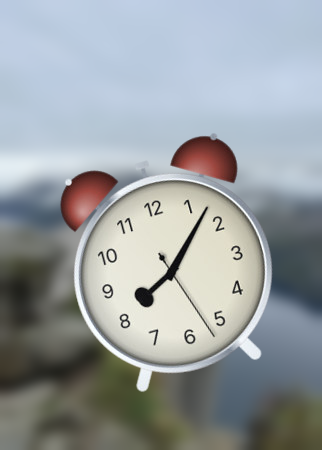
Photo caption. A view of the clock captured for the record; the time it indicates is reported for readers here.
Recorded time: 8:07:27
